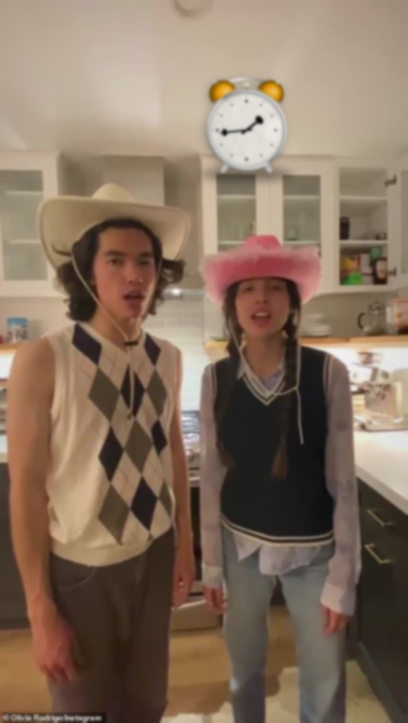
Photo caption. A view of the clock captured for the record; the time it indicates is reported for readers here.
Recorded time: 1:44
